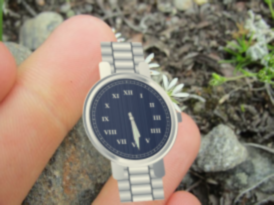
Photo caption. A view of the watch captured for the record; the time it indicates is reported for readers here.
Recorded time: 5:29
